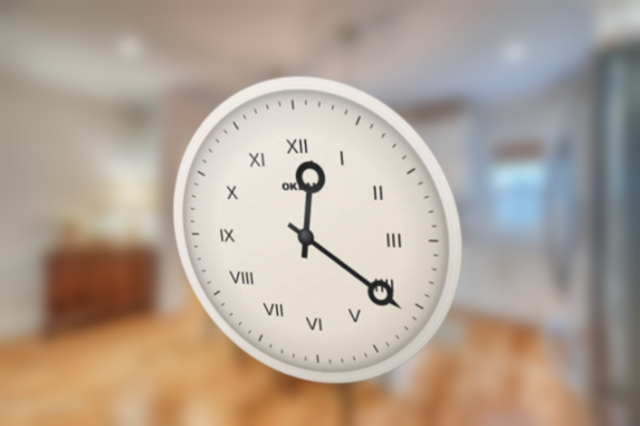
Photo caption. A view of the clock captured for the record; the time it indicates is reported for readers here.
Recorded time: 12:21
